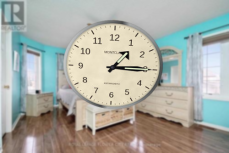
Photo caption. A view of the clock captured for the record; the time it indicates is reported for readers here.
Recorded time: 1:15
